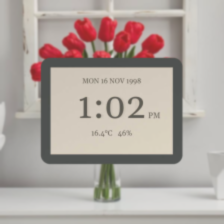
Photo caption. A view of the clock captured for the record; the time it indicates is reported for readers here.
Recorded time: 1:02
